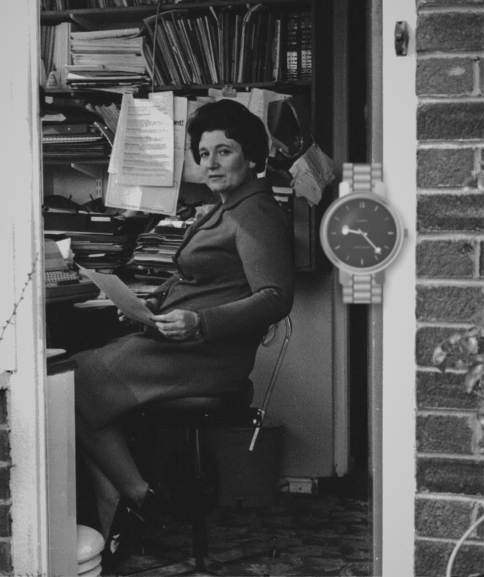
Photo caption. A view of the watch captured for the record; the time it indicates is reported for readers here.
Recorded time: 9:23
